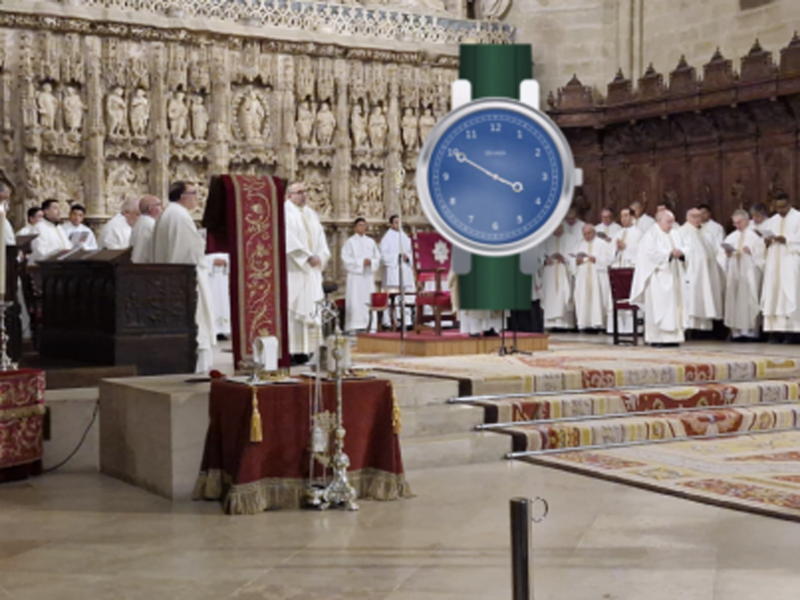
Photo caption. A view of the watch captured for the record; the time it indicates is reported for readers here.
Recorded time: 3:50
